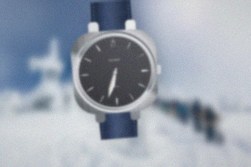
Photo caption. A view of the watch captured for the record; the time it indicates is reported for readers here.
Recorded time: 6:33
